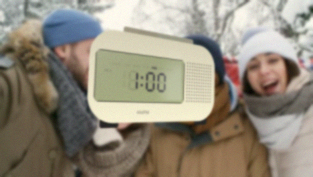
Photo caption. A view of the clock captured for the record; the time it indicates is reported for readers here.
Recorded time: 1:00
